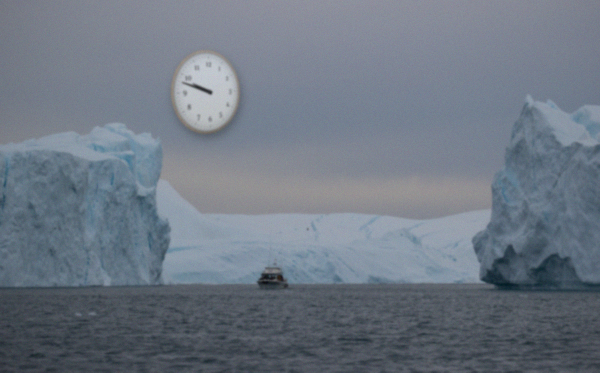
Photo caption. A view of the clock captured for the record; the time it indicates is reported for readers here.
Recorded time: 9:48
